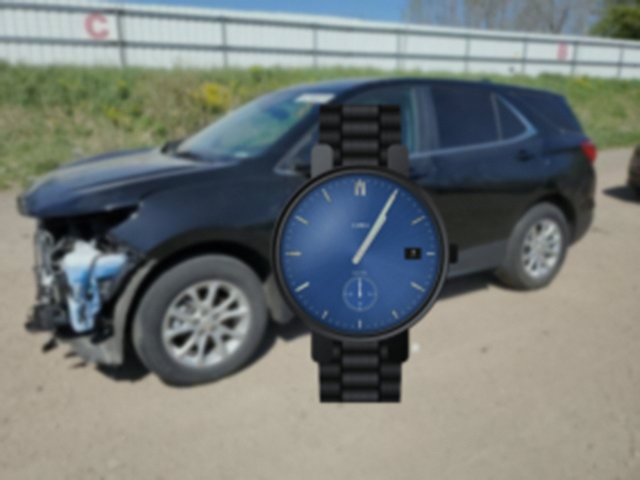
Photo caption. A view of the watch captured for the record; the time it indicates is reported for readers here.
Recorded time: 1:05
